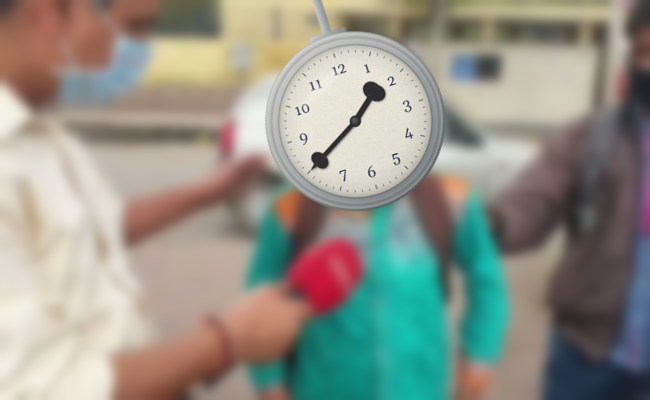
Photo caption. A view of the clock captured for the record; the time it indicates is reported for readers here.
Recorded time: 1:40
